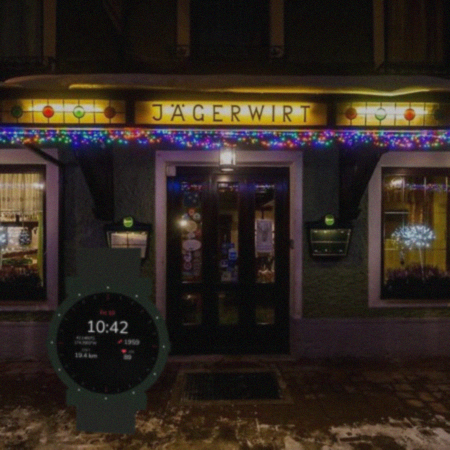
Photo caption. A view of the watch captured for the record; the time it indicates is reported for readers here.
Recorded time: 10:42
